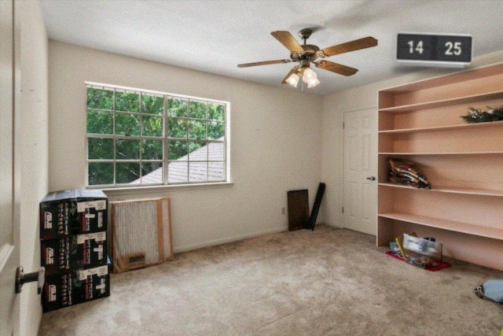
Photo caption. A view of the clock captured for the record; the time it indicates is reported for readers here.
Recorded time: 14:25
